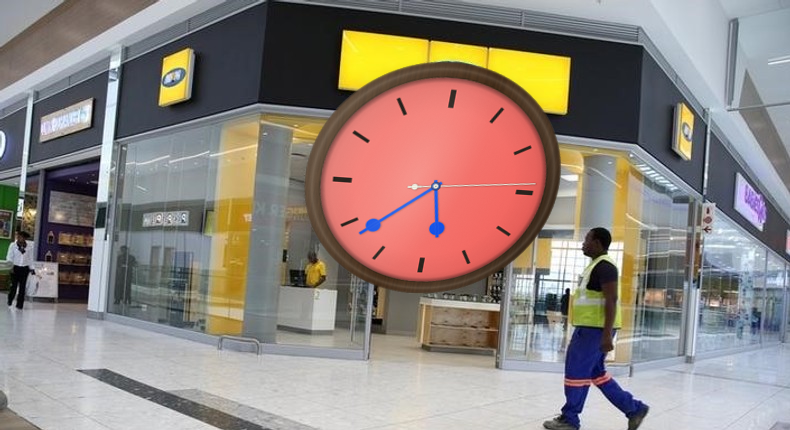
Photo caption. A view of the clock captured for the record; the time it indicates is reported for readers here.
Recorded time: 5:38:14
